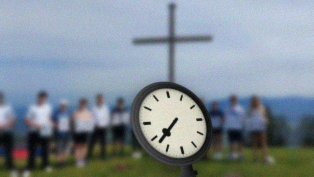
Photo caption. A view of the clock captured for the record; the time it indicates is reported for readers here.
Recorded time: 7:38
